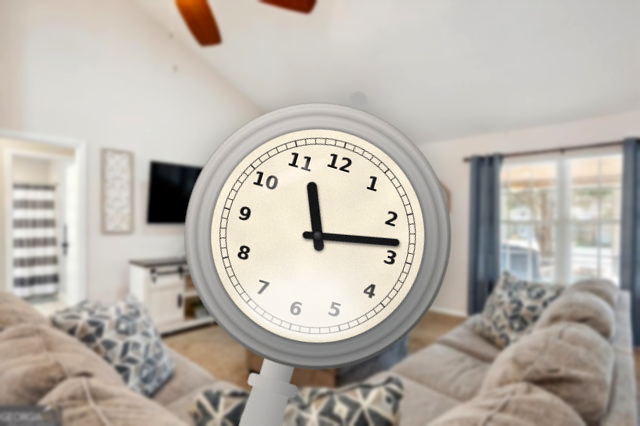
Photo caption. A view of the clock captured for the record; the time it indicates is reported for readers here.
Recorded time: 11:13
